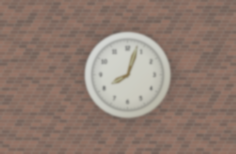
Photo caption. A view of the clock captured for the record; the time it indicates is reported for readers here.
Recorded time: 8:03
